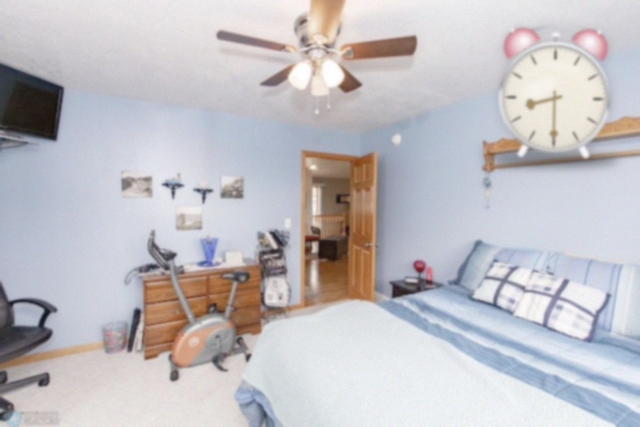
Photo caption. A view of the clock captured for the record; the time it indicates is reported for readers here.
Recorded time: 8:30
